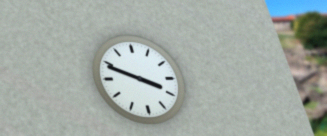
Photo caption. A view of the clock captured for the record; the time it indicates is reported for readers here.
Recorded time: 3:49
